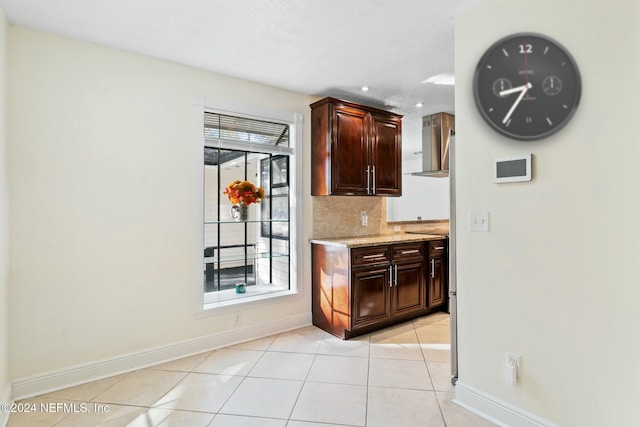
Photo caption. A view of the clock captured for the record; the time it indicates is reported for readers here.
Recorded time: 8:36
